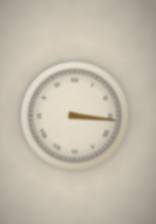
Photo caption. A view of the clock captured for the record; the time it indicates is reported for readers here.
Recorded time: 3:16
